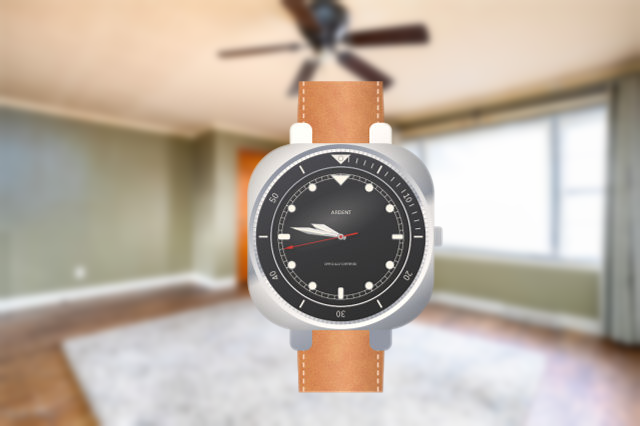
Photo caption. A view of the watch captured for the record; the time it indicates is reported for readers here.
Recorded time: 9:46:43
